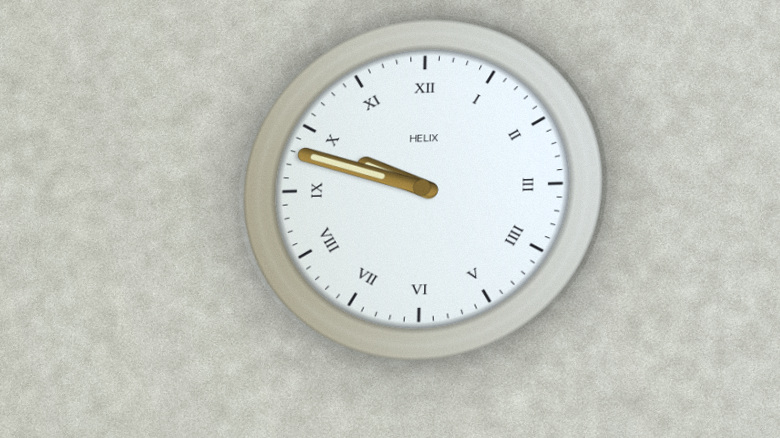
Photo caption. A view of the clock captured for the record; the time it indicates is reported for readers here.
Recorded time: 9:48
